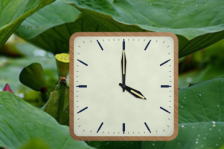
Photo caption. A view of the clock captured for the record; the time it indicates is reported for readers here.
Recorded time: 4:00
